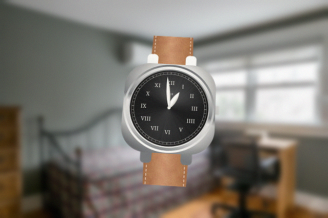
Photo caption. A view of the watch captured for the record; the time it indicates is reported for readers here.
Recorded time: 12:59
